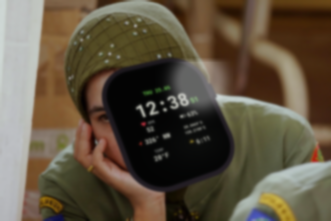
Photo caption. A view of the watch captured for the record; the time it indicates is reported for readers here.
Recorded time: 12:38
